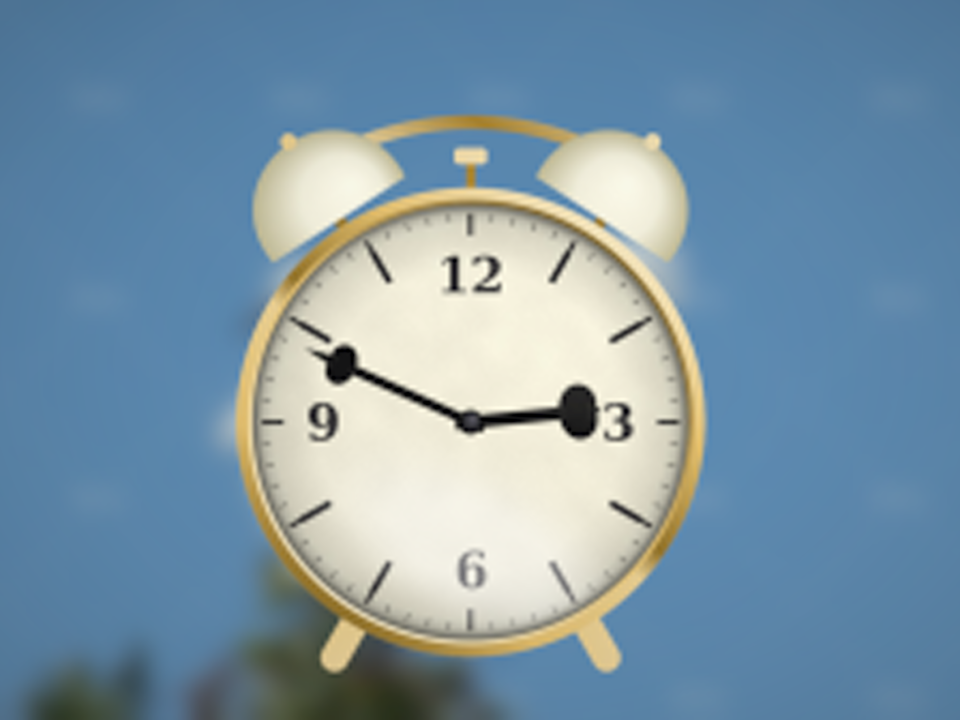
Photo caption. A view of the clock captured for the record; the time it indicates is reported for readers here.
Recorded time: 2:49
